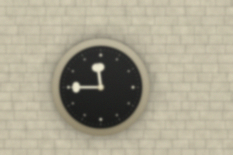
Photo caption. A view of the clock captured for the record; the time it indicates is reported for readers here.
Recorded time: 11:45
